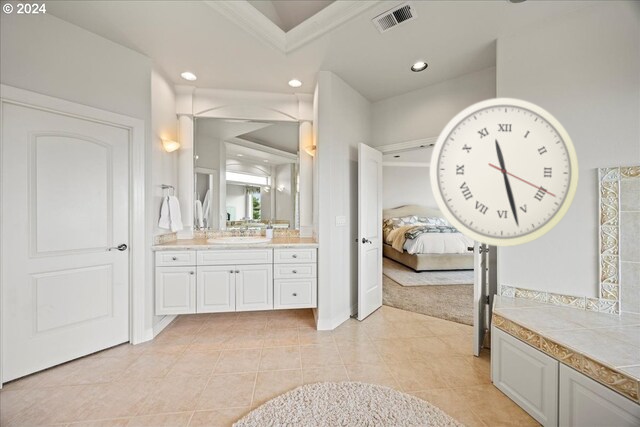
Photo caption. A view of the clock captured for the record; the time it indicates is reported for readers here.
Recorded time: 11:27:19
